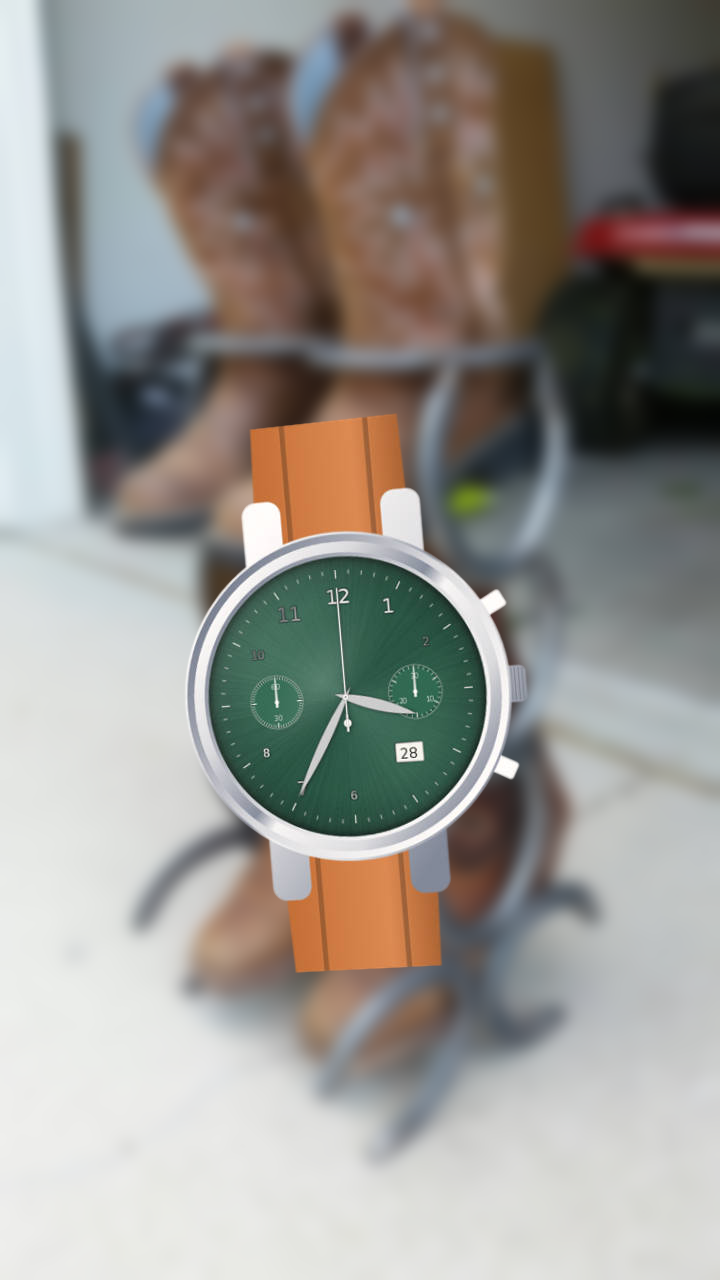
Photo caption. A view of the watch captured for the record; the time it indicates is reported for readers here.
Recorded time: 3:35
